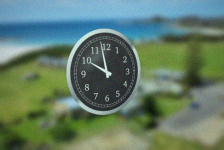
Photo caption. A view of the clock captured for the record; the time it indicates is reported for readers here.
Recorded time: 9:58
